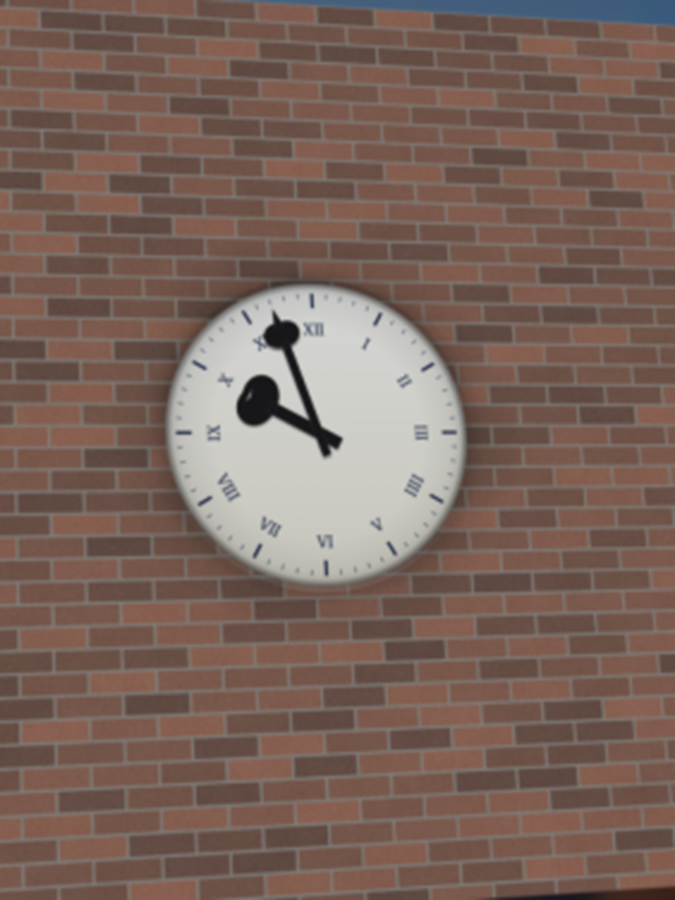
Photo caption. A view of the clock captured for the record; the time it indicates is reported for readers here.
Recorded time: 9:57
